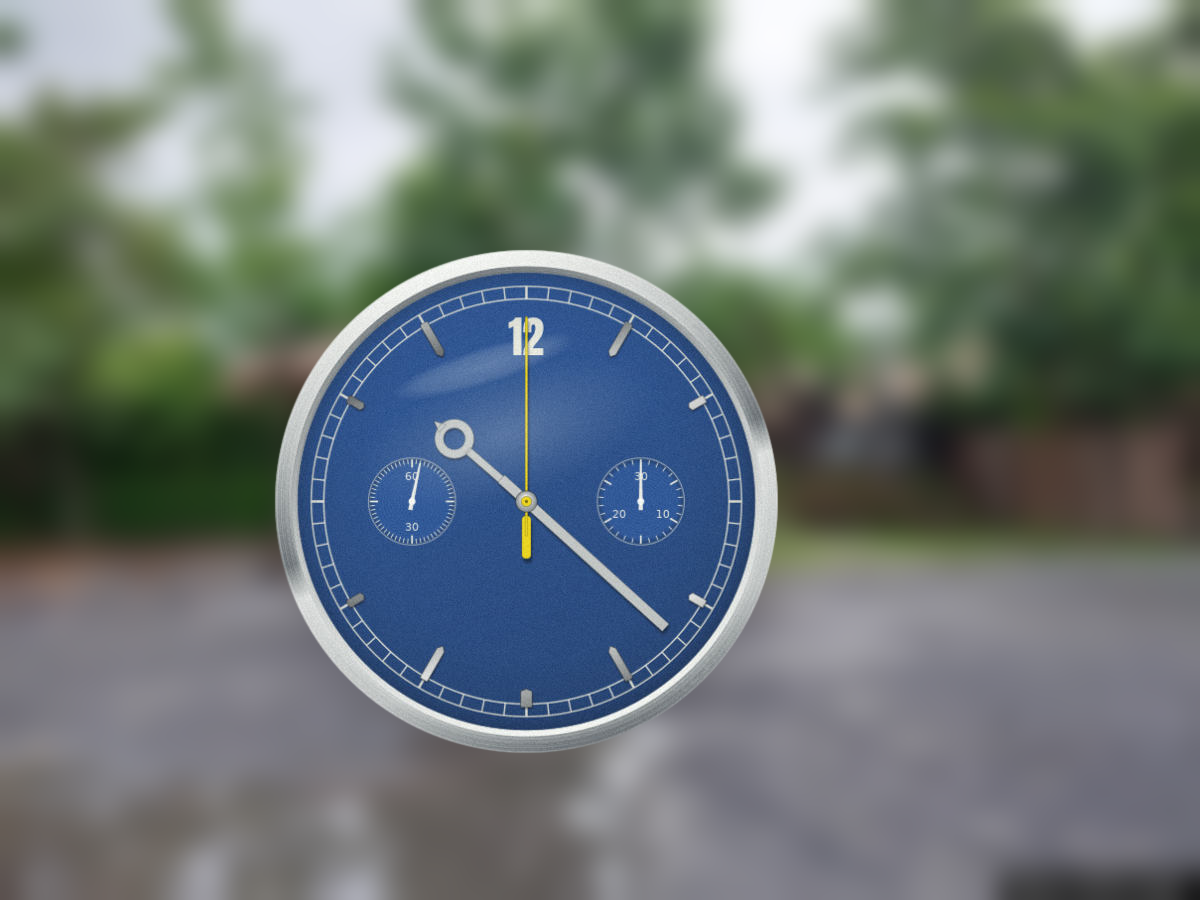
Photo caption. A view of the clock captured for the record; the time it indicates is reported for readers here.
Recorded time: 10:22:02
